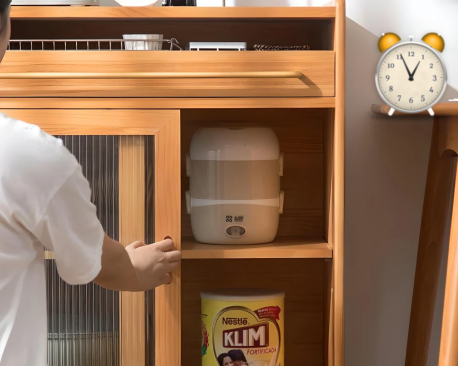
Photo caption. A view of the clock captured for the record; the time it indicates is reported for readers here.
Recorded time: 12:56
